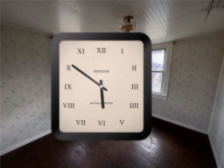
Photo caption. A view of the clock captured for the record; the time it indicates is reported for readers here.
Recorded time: 5:51
